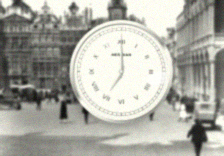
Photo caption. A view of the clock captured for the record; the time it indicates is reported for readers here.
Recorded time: 7:00
